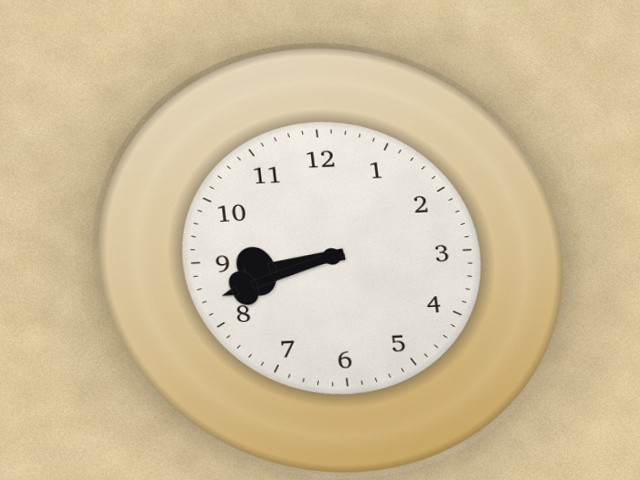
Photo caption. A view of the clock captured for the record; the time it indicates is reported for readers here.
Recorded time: 8:42
